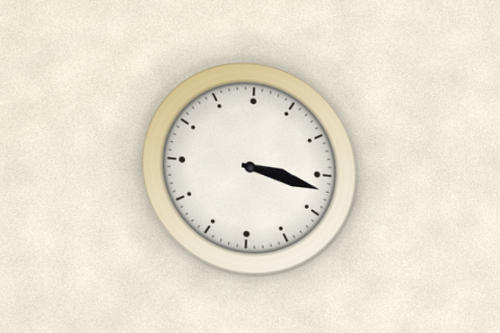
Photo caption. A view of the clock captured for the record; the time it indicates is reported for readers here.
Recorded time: 3:17
